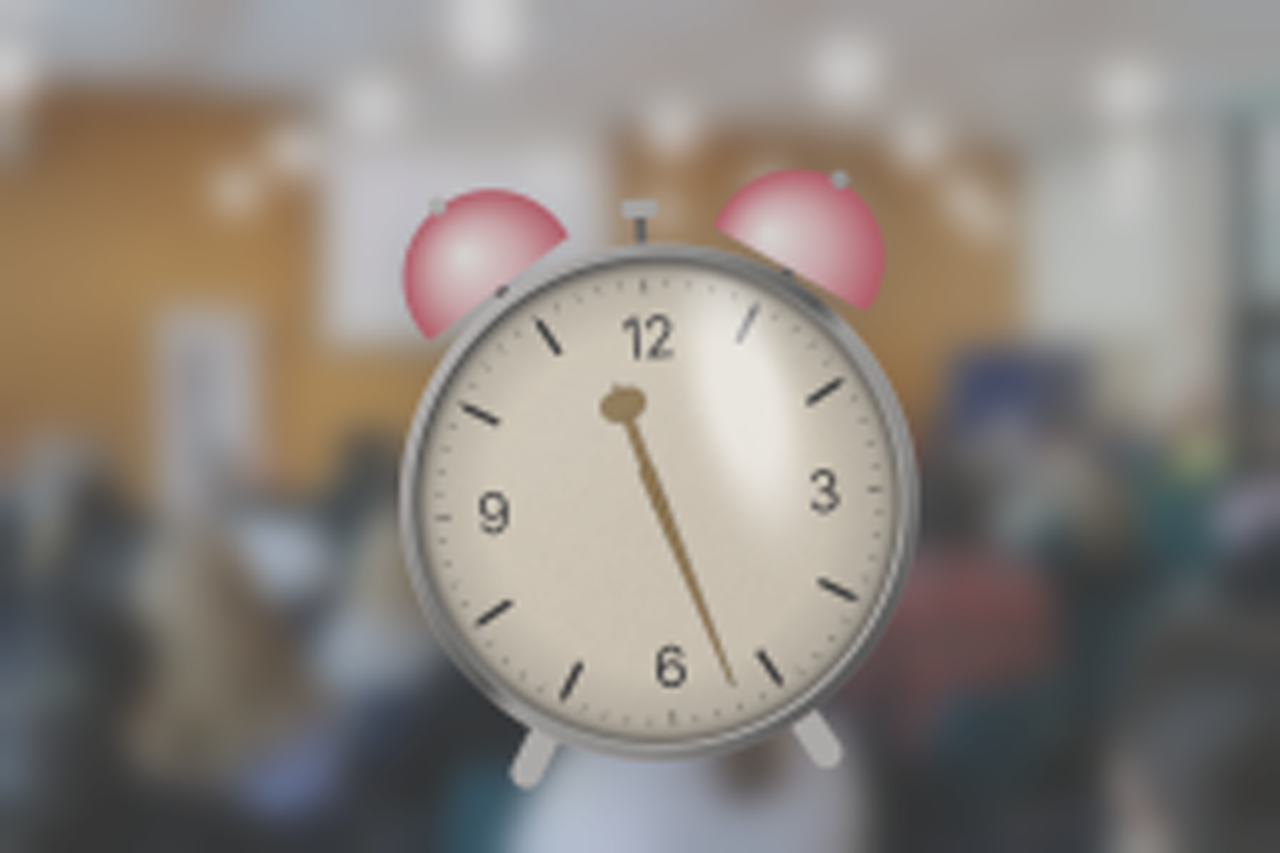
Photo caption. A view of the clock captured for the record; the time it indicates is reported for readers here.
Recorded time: 11:27
